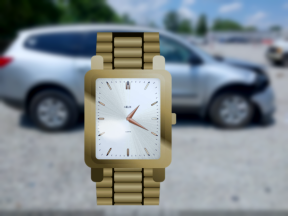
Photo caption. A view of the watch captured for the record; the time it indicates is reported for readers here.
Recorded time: 1:20
